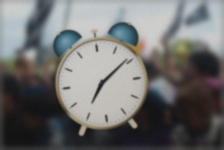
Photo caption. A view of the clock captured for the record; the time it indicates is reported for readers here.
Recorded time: 7:09
